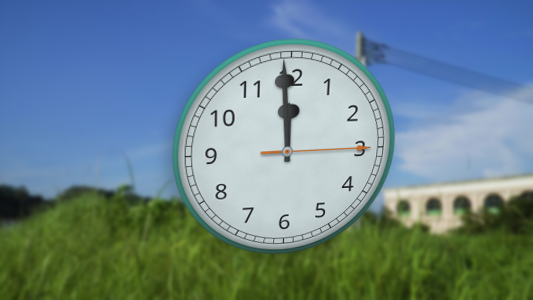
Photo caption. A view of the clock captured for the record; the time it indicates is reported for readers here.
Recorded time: 11:59:15
